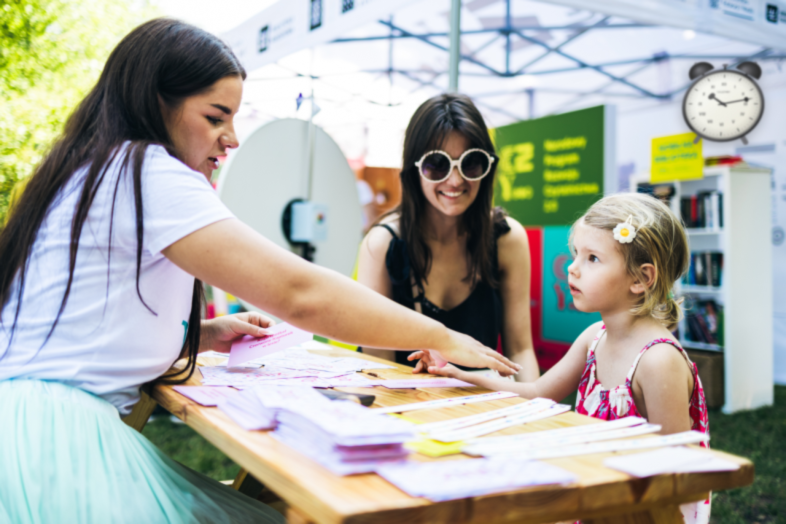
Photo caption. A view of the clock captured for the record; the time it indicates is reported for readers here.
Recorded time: 10:13
